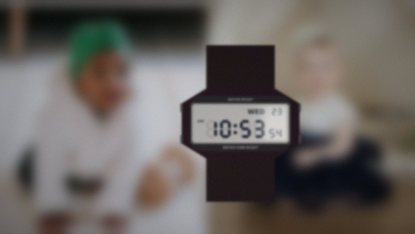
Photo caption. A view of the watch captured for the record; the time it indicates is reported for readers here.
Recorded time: 10:53
